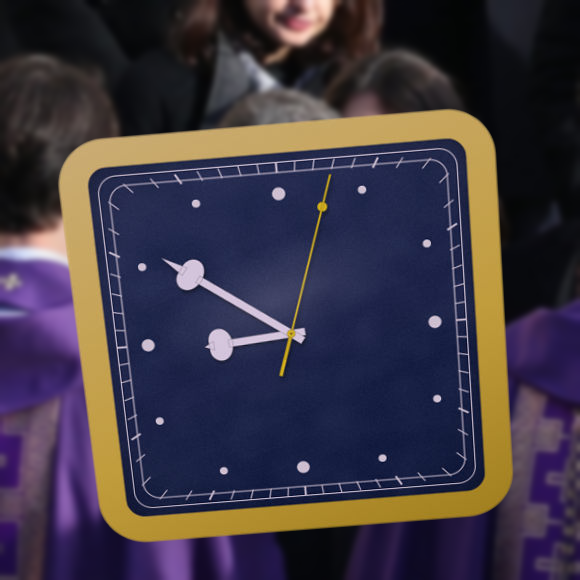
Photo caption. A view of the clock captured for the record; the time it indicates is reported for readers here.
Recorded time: 8:51:03
